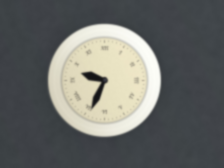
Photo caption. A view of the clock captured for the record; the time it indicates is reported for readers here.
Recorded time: 9:34
